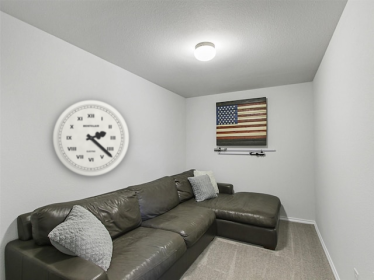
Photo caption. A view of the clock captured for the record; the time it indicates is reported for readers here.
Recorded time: 2:22
